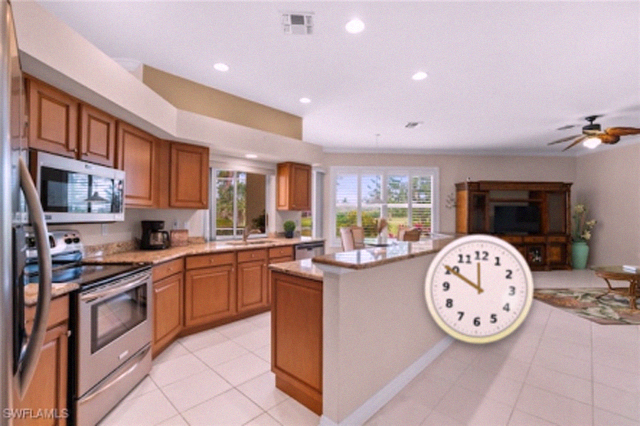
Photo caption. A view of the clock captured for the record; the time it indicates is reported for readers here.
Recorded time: 11:50
